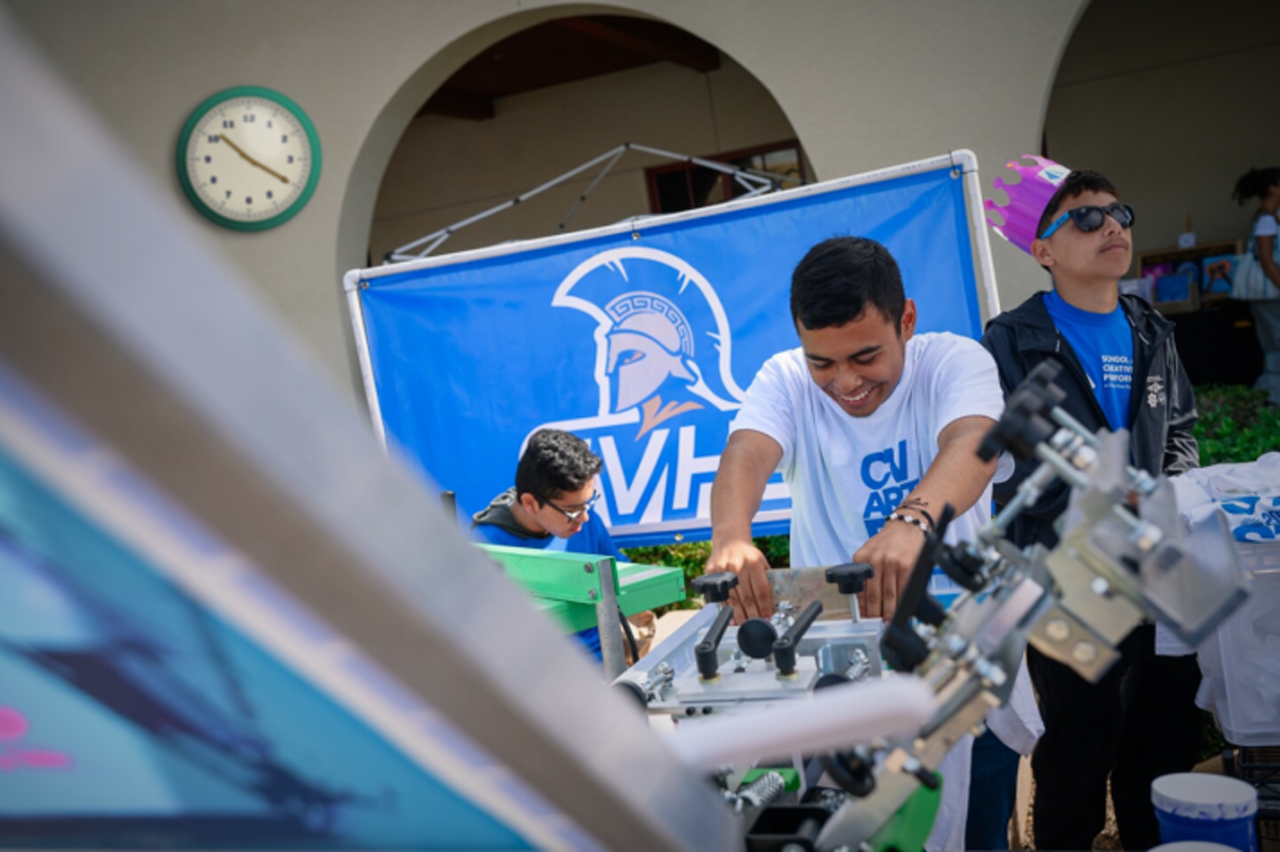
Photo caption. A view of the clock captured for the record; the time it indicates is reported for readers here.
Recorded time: 10:20
